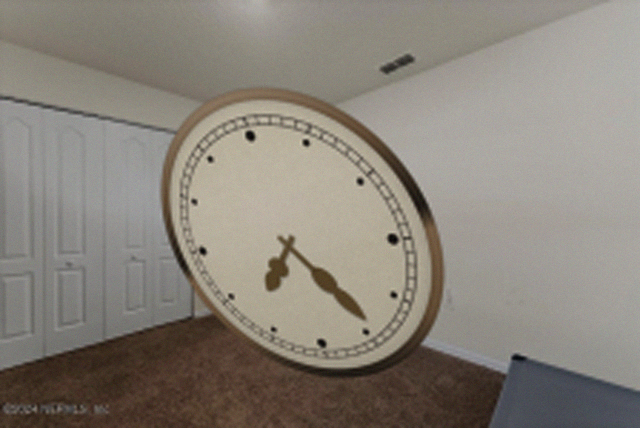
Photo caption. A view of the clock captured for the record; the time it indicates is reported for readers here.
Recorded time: 7:24
